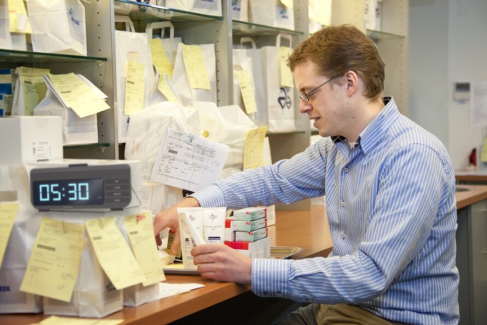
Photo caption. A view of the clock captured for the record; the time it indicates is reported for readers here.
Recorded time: 5:30
